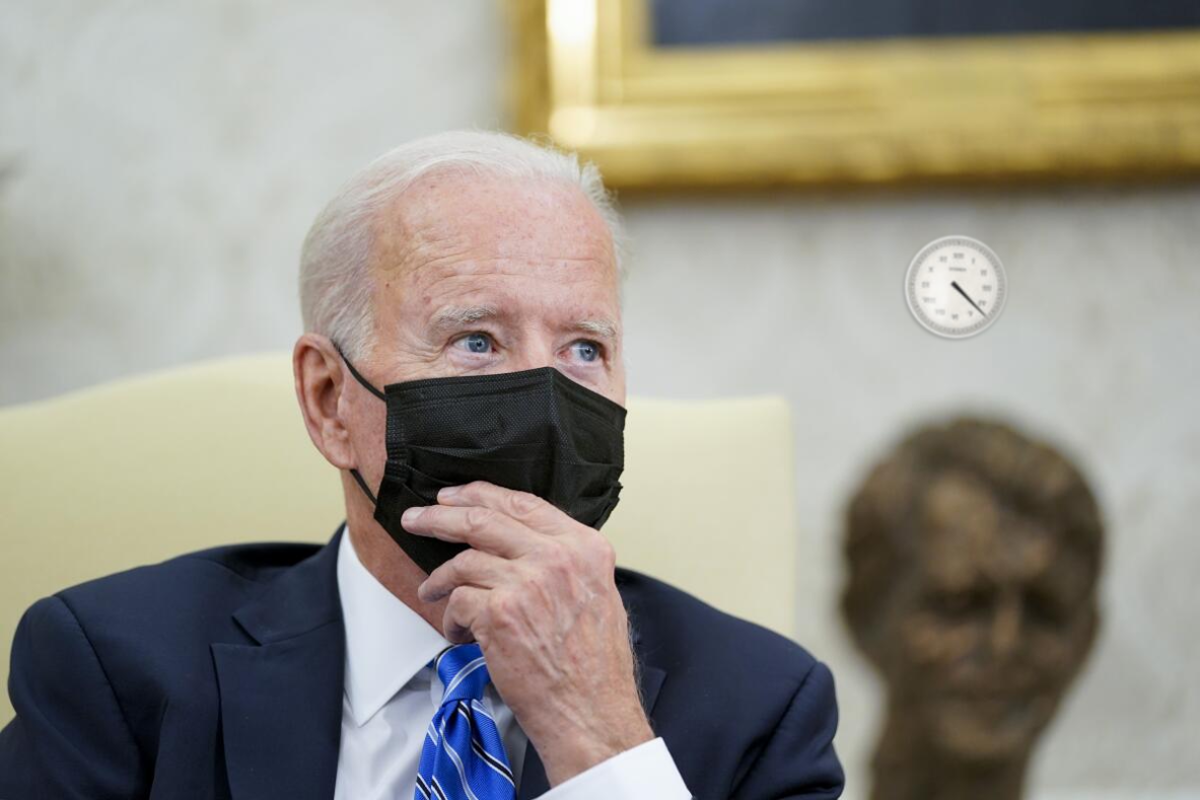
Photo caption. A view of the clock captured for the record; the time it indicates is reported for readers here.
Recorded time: 4:22
